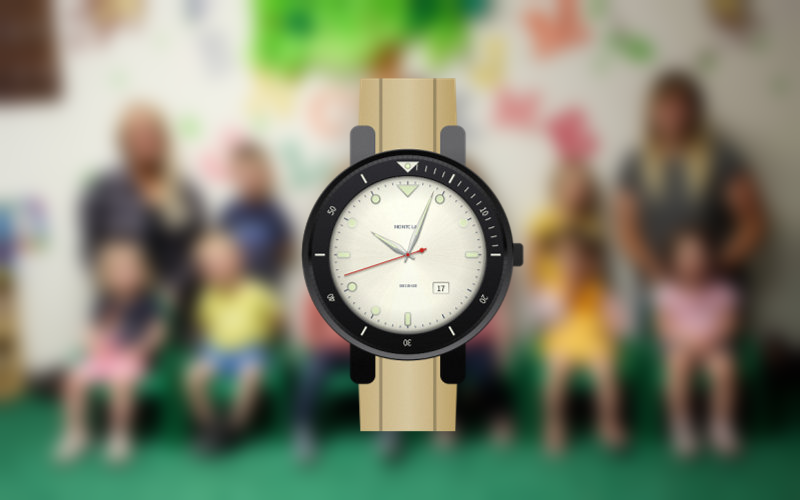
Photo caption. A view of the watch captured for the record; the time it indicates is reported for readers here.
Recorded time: 10:03:42
